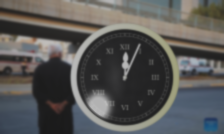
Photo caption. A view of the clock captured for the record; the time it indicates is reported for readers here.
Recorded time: 12:04
